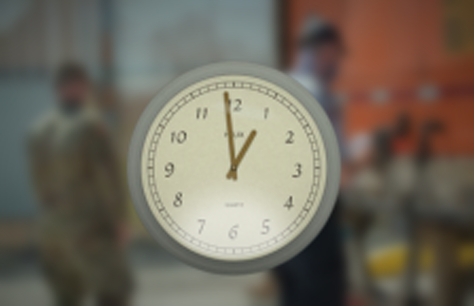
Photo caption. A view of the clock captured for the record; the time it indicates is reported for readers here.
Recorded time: 12:59
